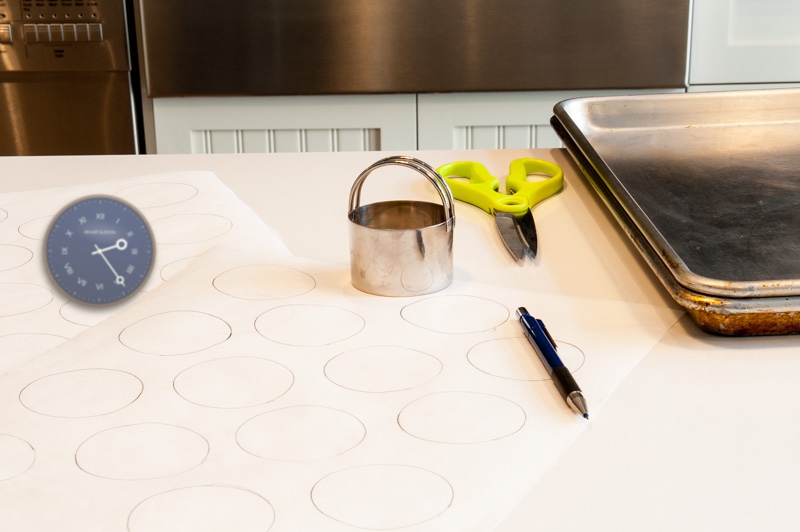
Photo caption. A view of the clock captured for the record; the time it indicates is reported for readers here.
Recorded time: 2:24
